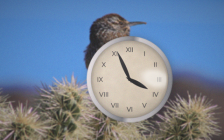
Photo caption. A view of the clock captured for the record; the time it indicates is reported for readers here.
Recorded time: 3:56
